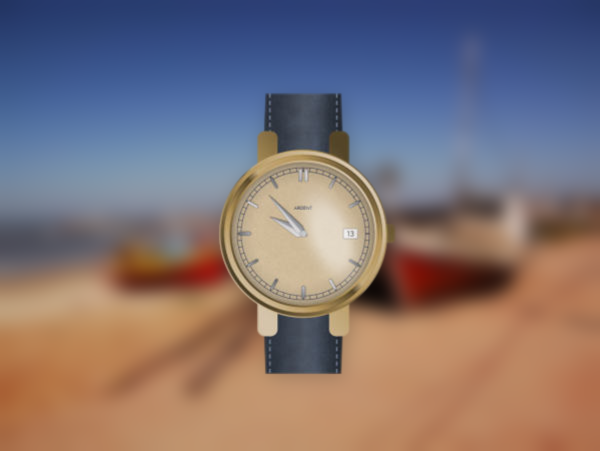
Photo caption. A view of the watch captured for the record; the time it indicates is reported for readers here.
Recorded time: 9:53
